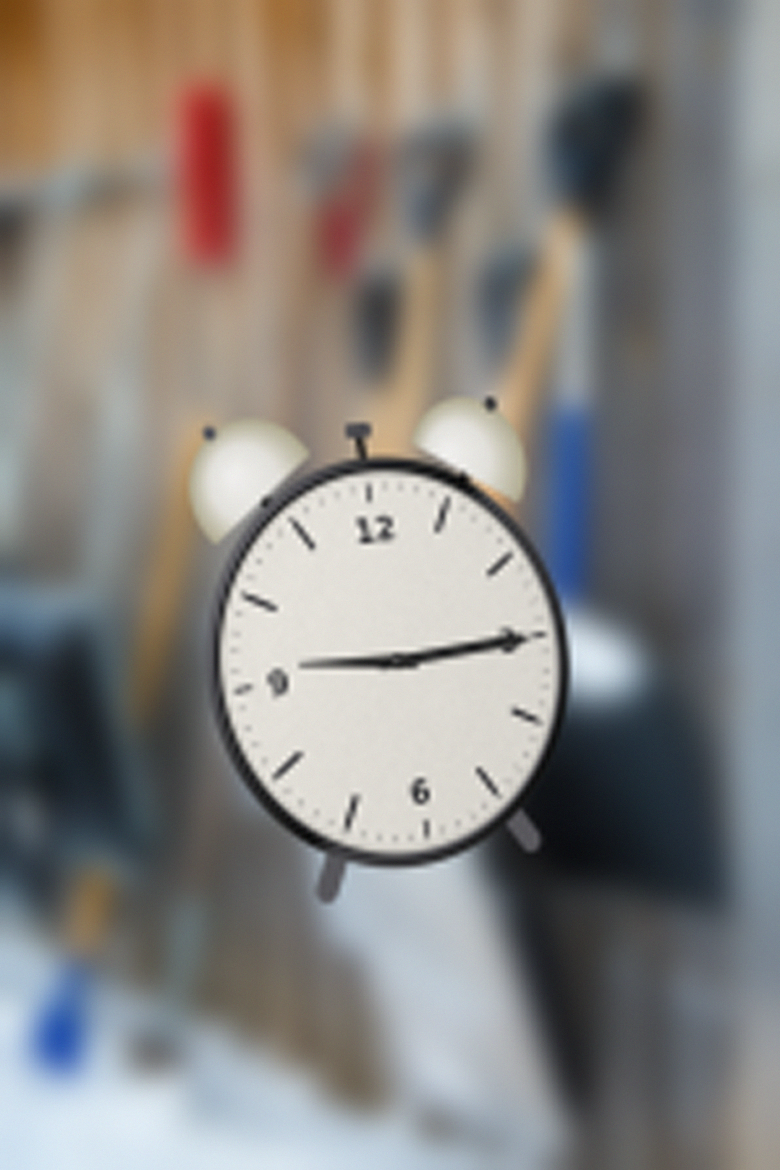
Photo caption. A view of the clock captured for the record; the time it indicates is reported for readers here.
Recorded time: 9:15
